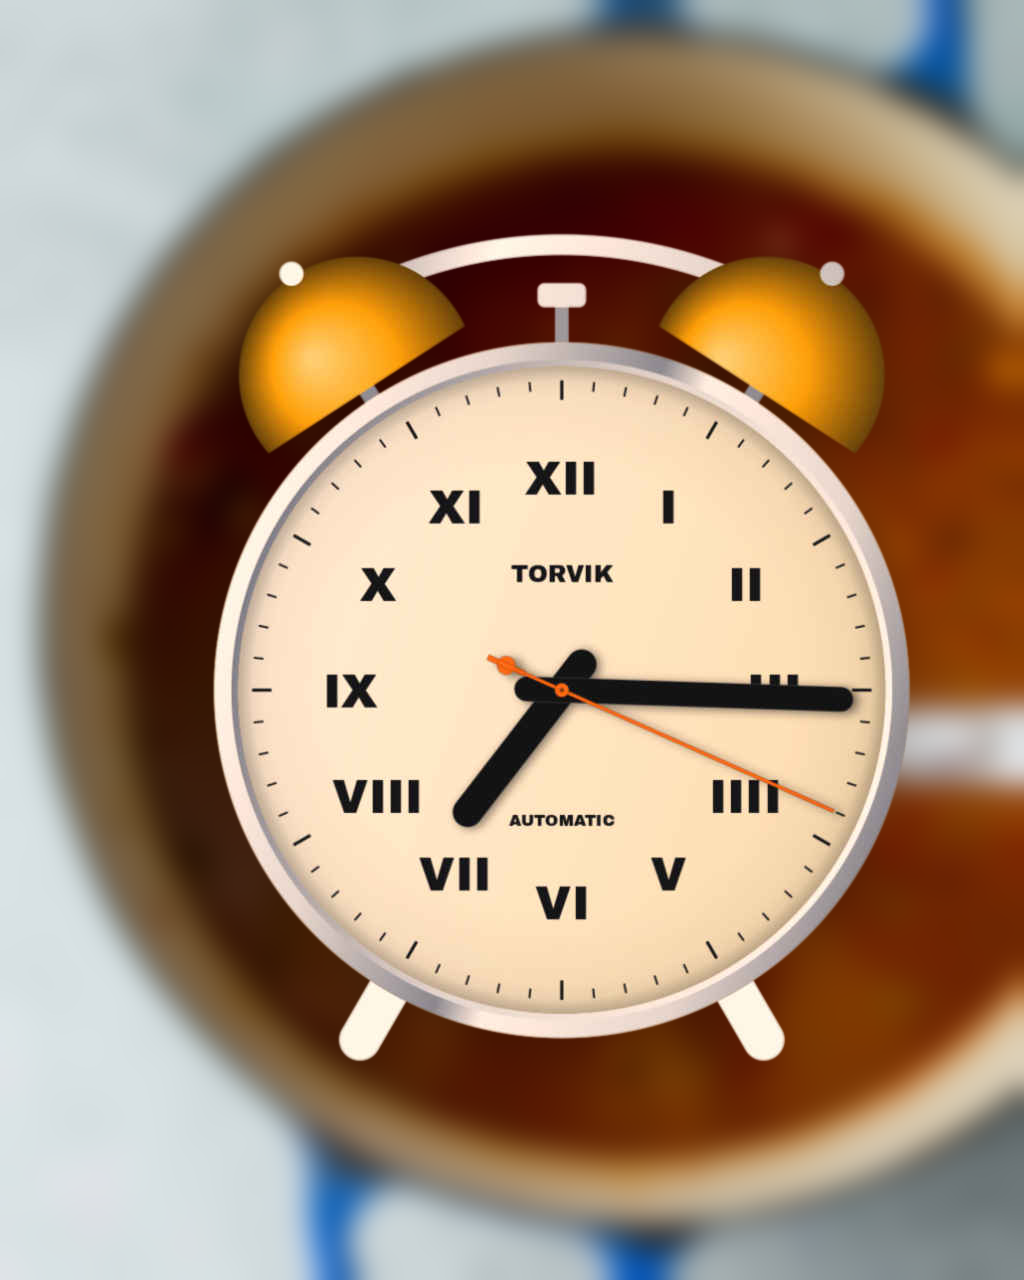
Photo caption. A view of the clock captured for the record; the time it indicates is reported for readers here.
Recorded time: 7:15:19
